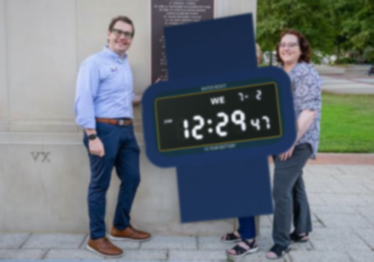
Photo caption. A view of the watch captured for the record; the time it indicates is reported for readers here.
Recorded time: 12:29:47
